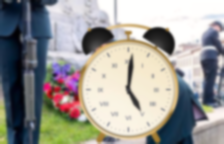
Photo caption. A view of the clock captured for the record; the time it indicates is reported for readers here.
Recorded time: 5:01
